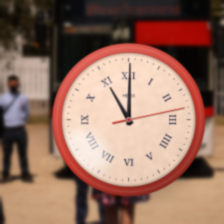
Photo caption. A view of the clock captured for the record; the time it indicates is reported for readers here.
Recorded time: 11:00:13
